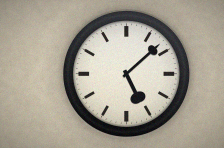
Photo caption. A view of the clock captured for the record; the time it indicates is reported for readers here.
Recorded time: 5:08
